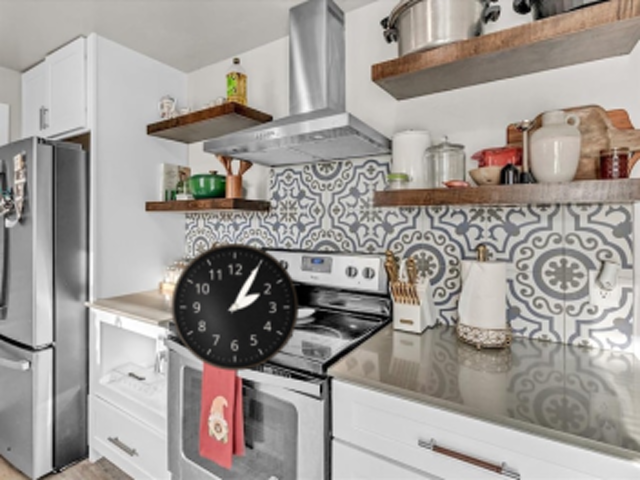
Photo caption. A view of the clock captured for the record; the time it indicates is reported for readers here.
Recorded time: 2:05
